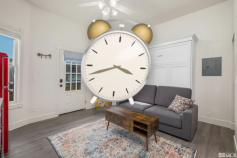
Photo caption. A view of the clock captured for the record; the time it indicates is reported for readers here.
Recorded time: 3:42
